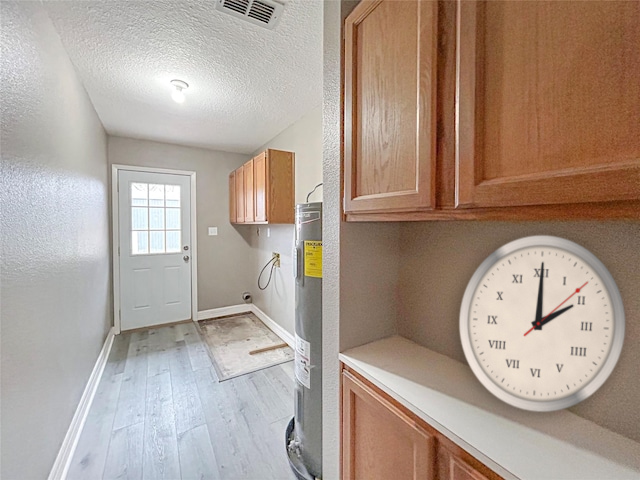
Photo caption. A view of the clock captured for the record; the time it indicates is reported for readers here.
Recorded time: 2:00:08
